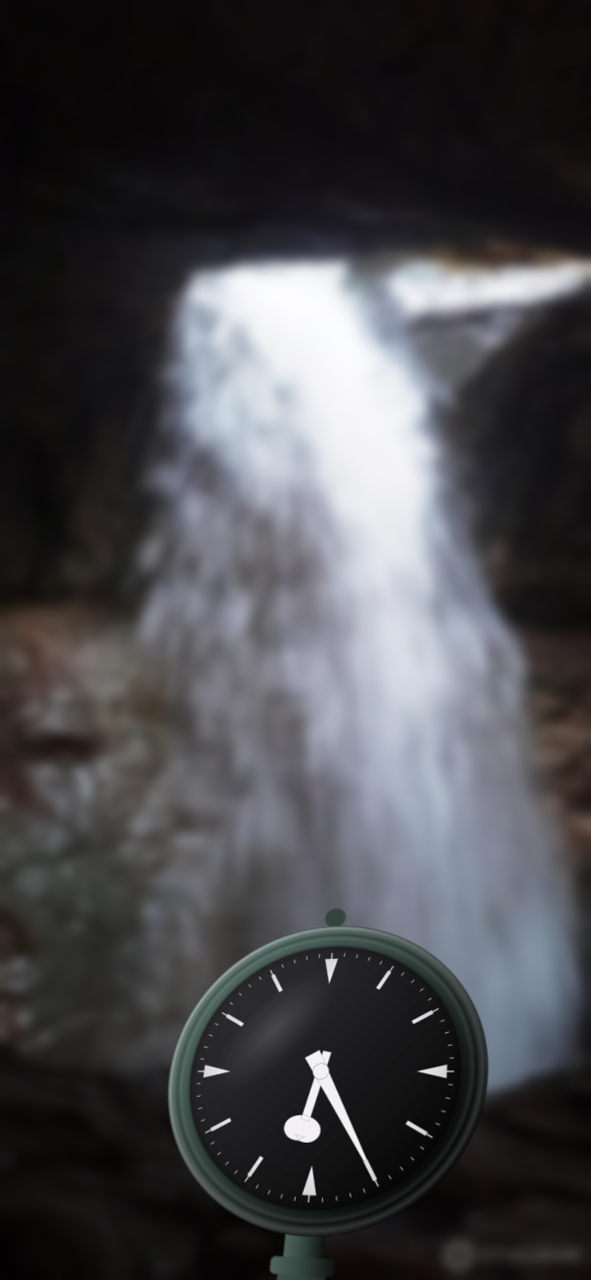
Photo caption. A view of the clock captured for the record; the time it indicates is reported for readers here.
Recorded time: 6:25
